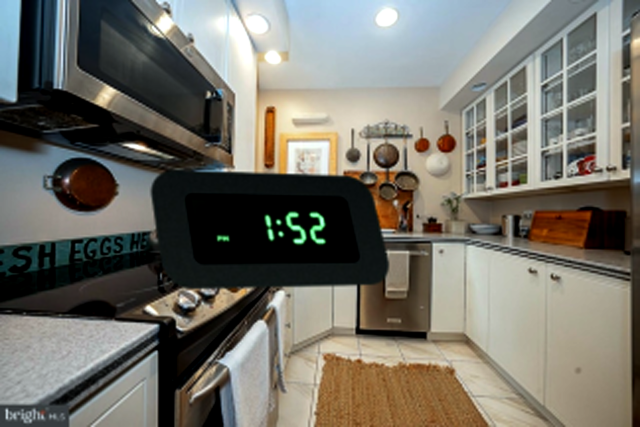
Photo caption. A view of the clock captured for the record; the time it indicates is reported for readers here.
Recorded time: 1:52
